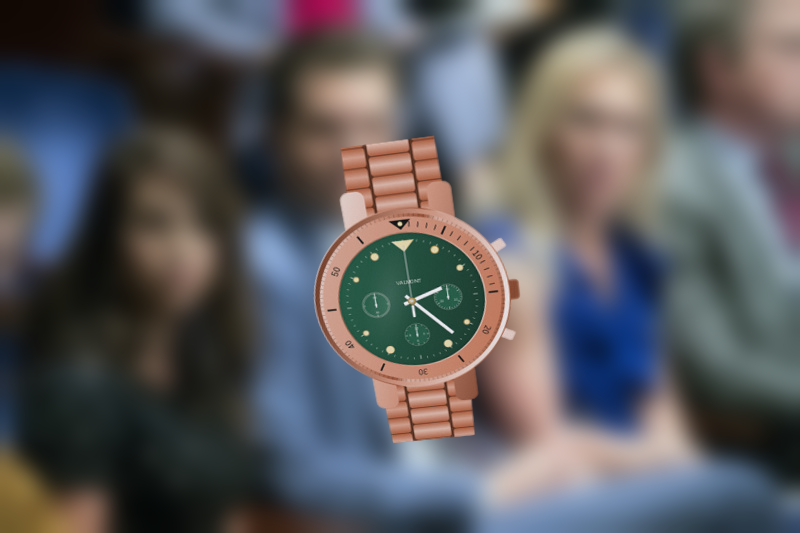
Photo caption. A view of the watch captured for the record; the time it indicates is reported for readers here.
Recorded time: 2:23
